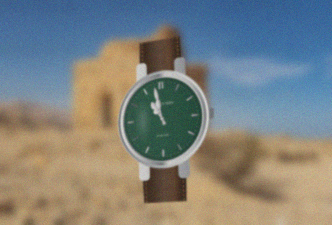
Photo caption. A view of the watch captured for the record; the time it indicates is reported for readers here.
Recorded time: 10:58
